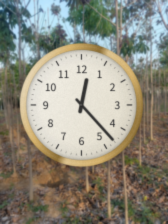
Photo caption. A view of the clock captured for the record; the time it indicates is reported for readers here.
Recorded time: 12:23
